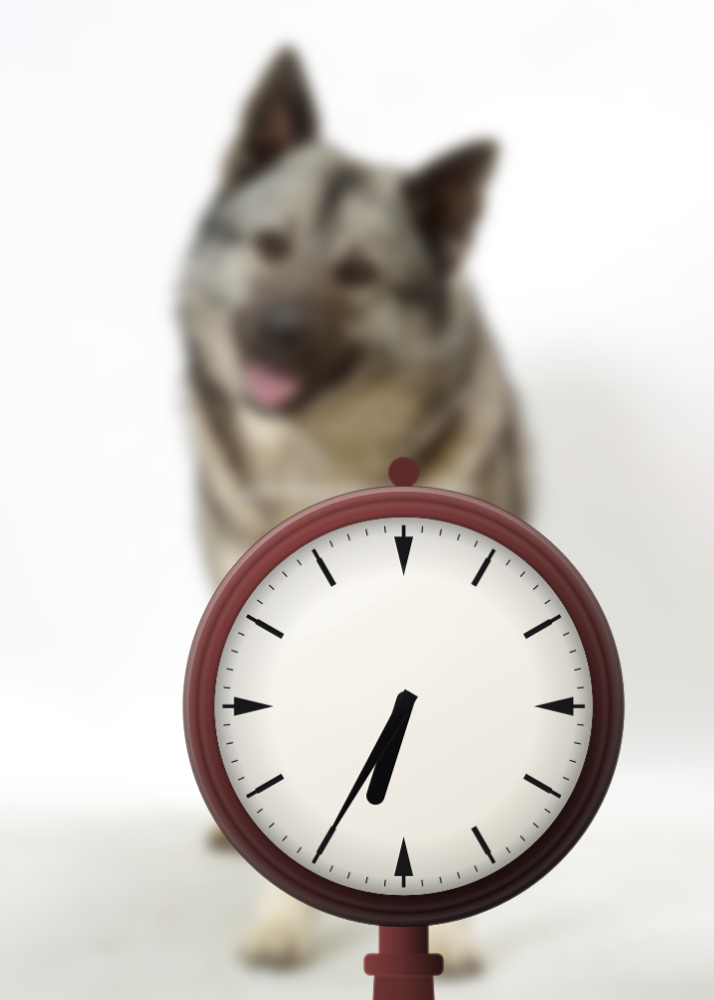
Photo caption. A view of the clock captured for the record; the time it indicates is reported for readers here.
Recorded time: 6:35
